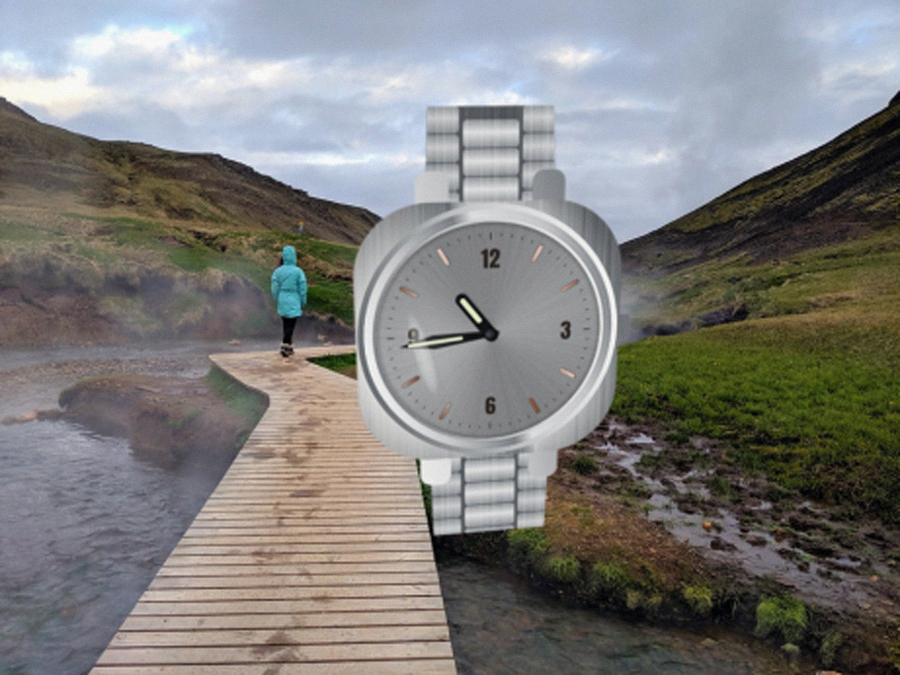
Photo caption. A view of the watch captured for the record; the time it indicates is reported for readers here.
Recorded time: 10:44
